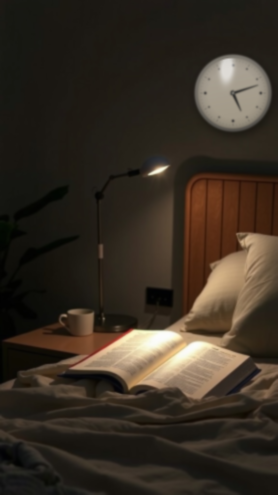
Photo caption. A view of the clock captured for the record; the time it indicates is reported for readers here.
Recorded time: 5:12
